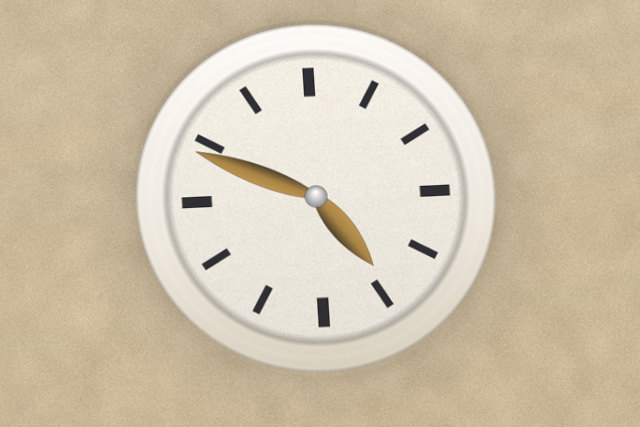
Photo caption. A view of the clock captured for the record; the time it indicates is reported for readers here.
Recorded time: 4:49
